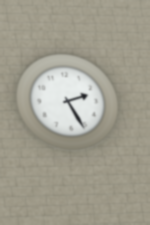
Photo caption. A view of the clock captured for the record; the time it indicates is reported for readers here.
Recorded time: 2:26
